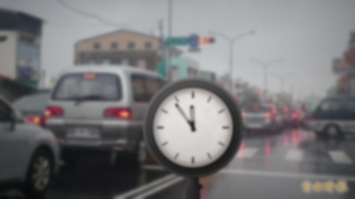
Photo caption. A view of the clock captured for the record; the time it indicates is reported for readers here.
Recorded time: 11:54
